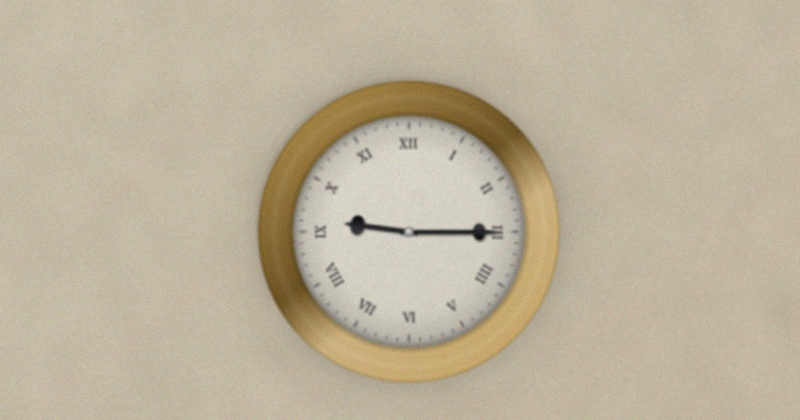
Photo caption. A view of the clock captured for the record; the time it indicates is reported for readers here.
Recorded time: 9:15
